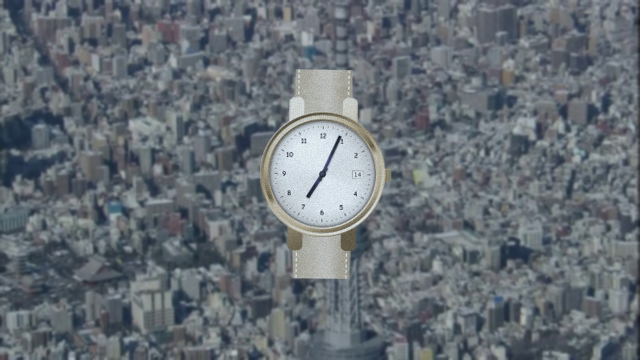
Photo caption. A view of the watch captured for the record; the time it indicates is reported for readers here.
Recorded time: 7:04
